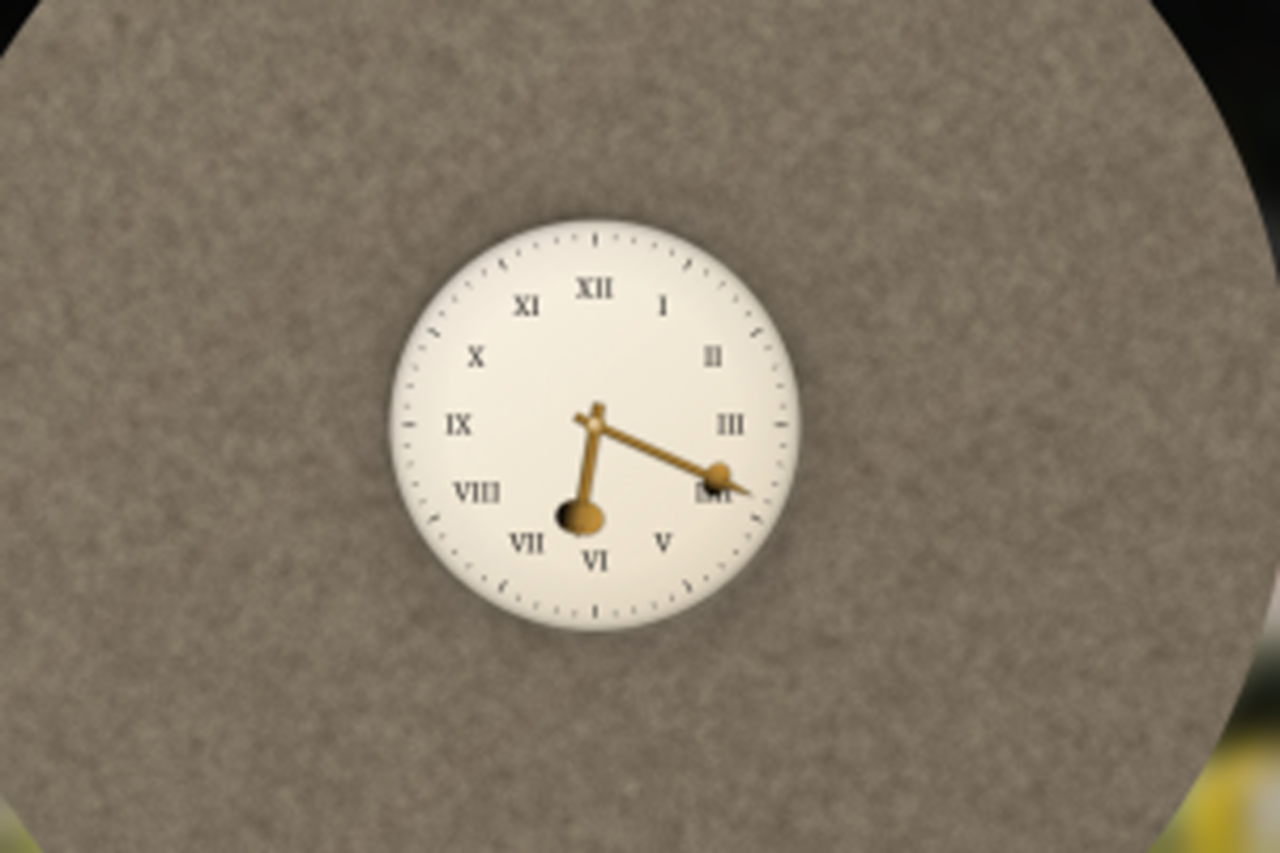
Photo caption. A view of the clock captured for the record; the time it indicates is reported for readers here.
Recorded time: 6:19
